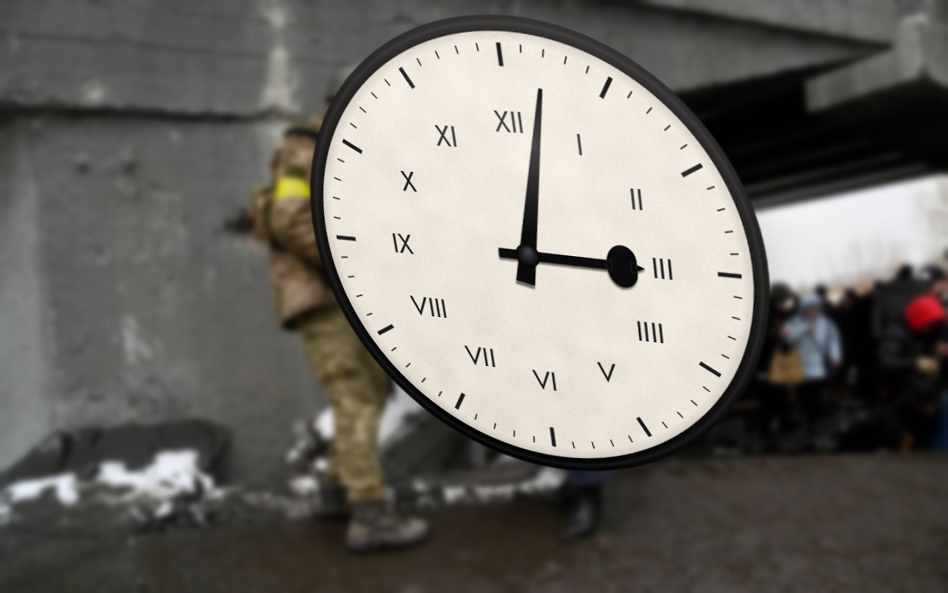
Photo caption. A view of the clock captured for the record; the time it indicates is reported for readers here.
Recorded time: 3:02
